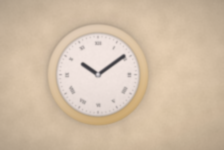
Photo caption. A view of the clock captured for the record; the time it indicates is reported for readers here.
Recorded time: 10:09
